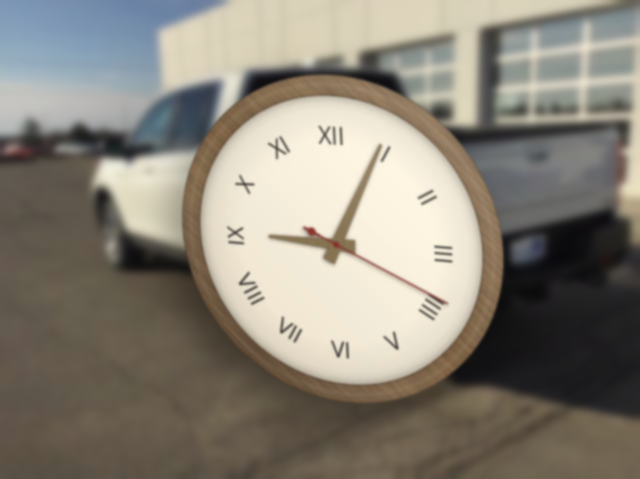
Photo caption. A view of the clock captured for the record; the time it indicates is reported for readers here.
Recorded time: 9:04:19
